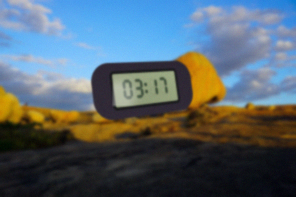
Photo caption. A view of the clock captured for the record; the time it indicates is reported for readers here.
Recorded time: 3:17
